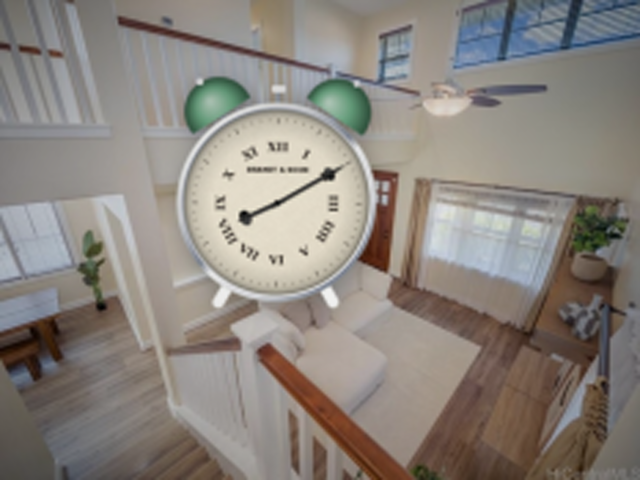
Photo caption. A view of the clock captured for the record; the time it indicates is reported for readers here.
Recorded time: 8:10
